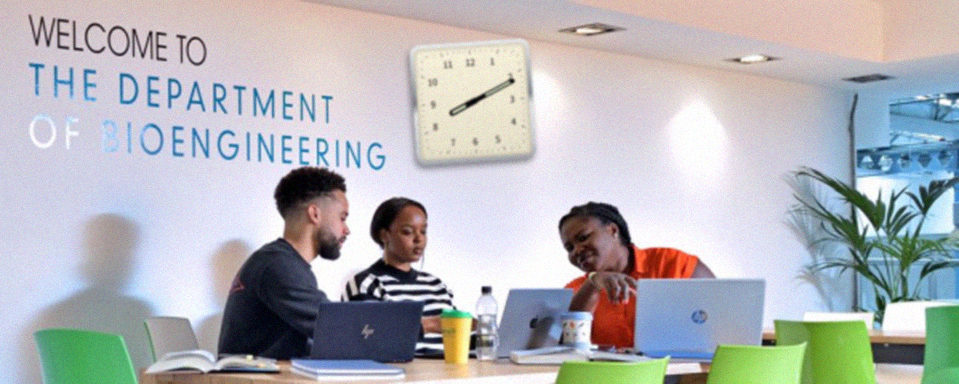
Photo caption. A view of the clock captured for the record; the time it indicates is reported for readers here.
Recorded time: 8:11
